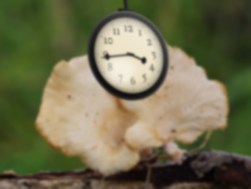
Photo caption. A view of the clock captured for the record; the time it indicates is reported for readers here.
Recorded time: 3:44
